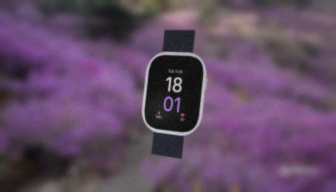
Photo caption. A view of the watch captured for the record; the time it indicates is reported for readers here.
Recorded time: 18:01
